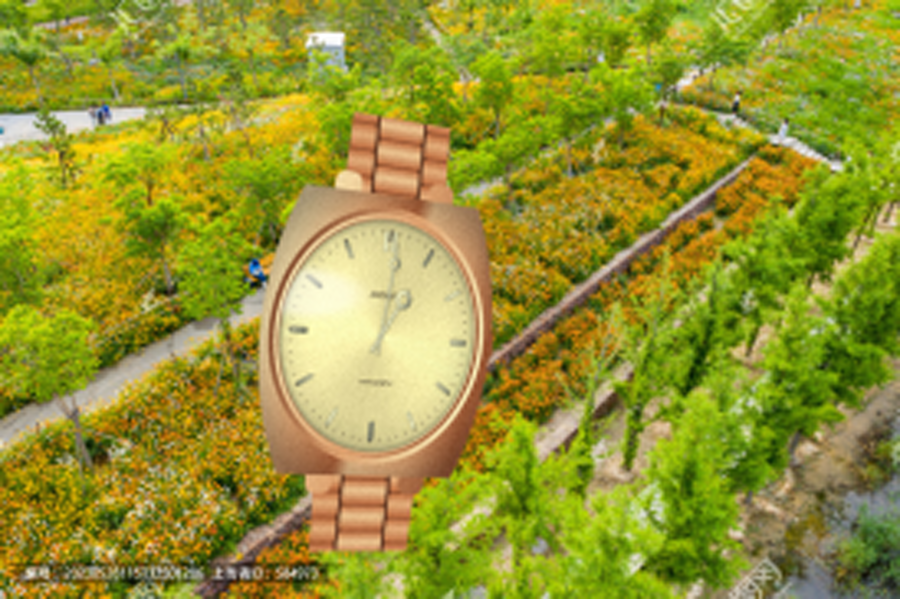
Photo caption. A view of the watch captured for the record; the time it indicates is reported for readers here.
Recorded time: 1:01
